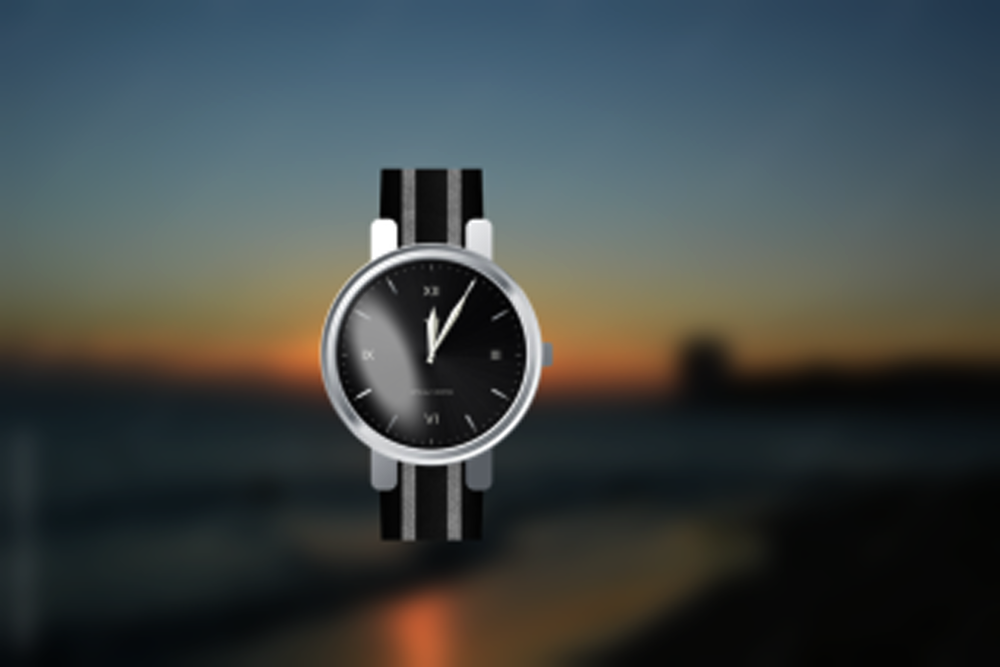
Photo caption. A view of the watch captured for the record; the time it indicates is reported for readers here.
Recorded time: 12:05
